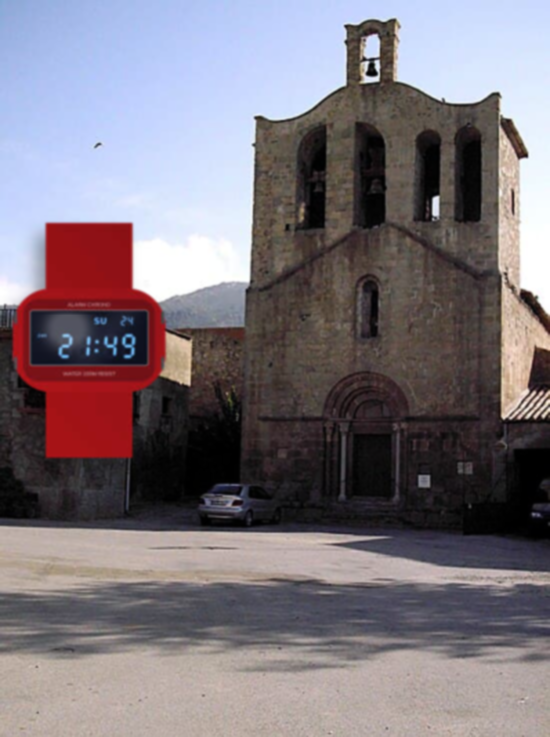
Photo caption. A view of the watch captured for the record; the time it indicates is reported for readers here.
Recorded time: 21:49
